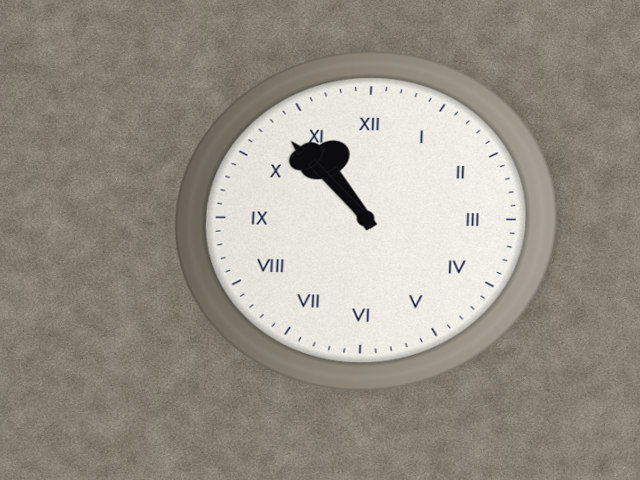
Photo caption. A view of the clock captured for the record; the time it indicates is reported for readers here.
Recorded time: 10:53
